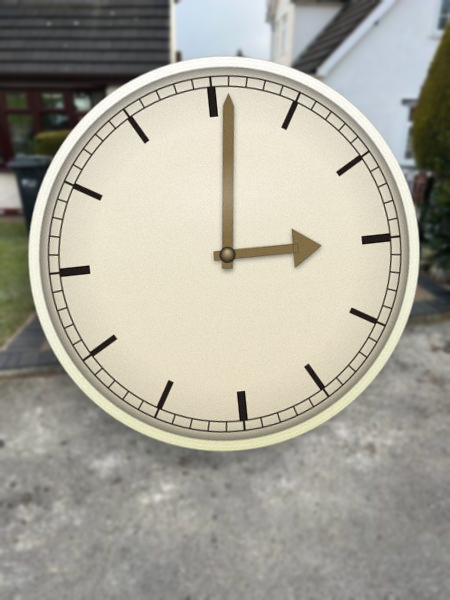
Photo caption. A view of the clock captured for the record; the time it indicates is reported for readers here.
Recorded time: 3:01
